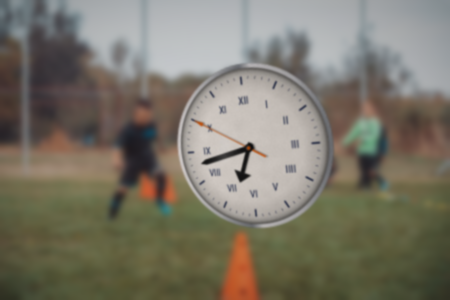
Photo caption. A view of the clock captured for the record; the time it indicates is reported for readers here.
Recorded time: 6:42:50
